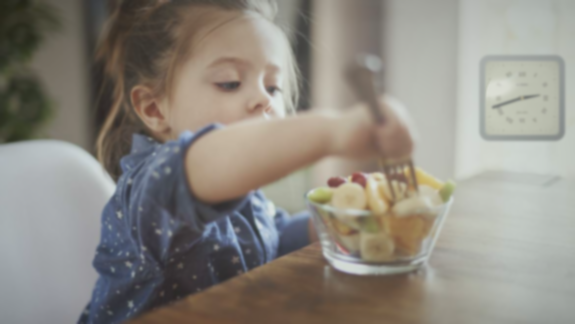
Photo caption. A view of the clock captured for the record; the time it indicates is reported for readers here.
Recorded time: 2:42
